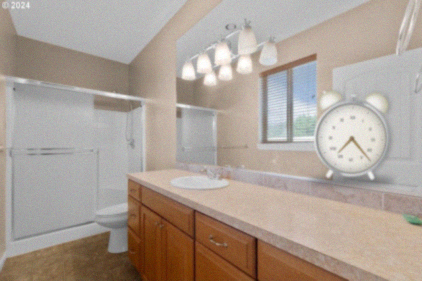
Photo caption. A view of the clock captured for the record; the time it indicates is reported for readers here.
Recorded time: 7:23
